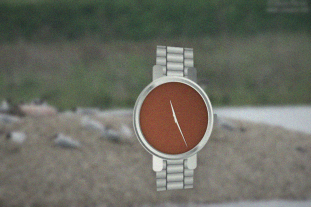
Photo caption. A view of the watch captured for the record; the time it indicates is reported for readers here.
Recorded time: 11:26
